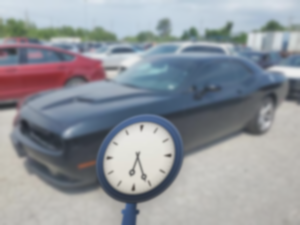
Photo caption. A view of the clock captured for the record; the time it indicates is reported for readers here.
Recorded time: 6:26
